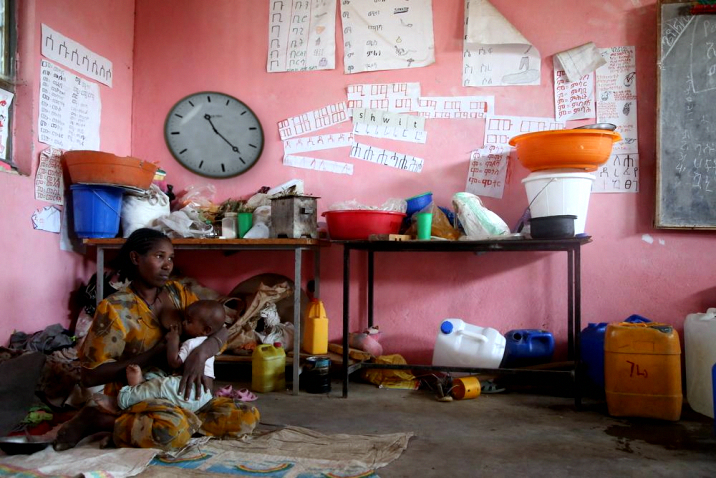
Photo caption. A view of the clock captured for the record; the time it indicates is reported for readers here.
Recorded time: 11:24
